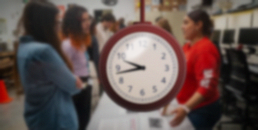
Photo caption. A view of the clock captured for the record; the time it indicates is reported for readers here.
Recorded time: 9:43
